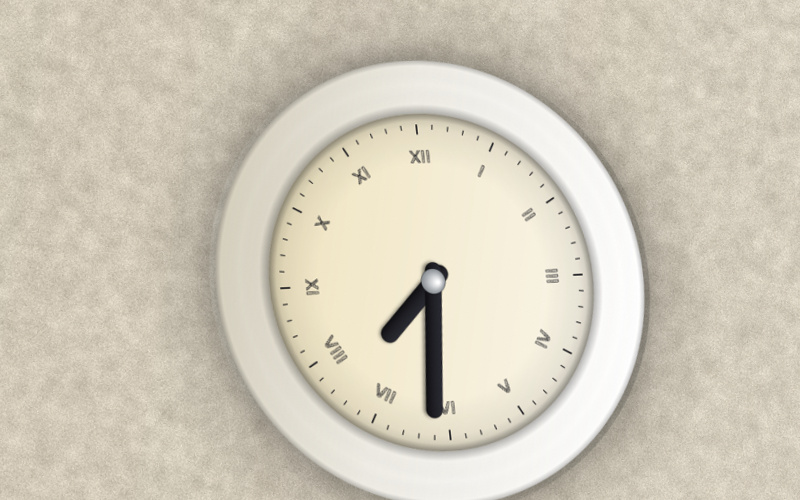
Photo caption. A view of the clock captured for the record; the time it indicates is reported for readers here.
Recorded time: 7:31
